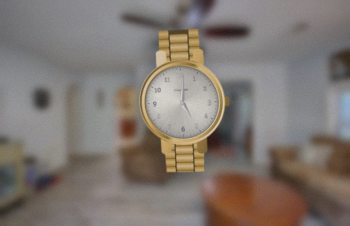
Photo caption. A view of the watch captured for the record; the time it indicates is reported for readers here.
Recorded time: 5:01
